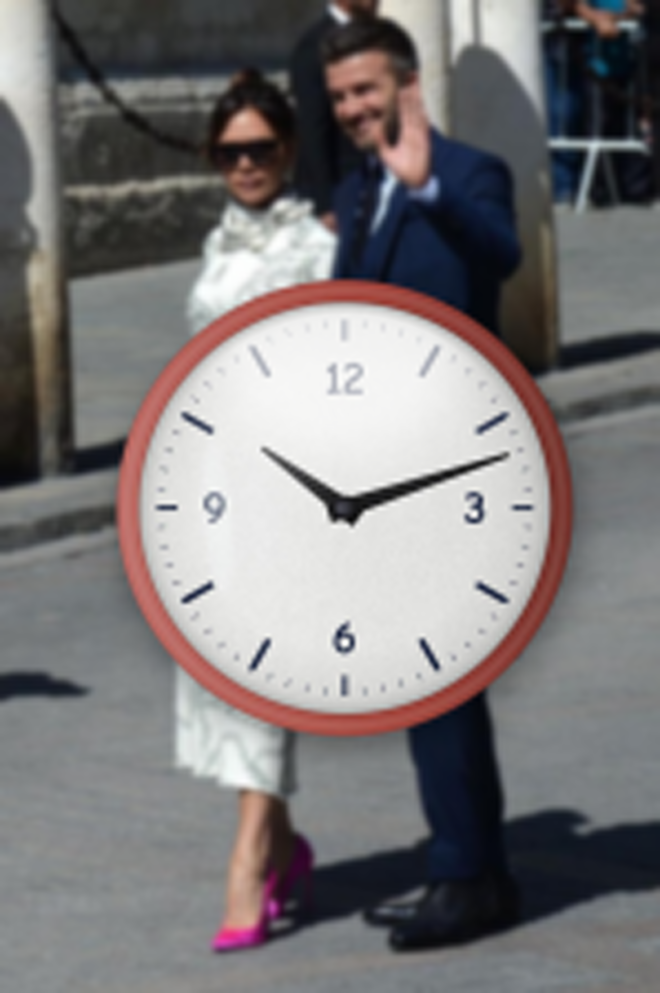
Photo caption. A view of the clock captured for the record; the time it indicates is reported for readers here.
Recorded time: 10:12
